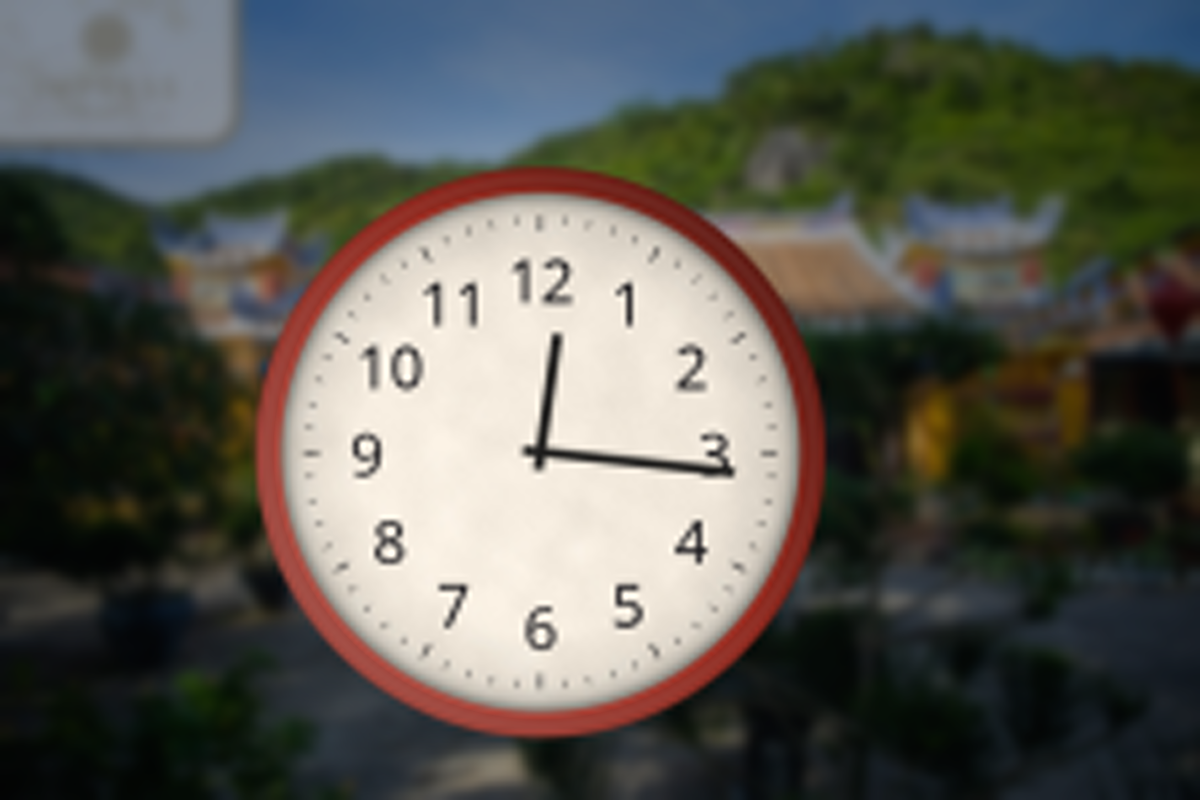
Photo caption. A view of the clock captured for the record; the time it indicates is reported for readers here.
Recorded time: 12:16
